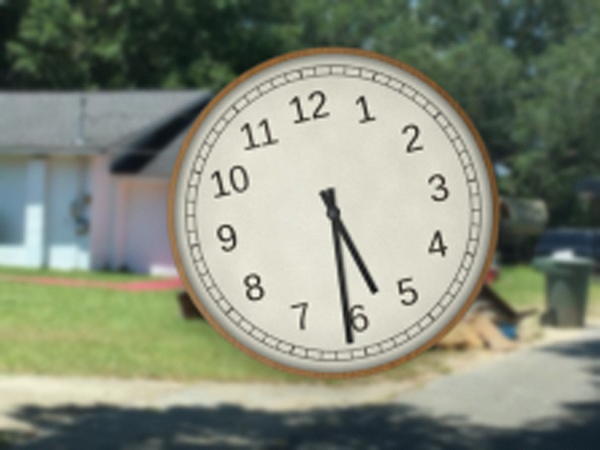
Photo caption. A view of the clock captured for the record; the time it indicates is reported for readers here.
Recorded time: 5:31
